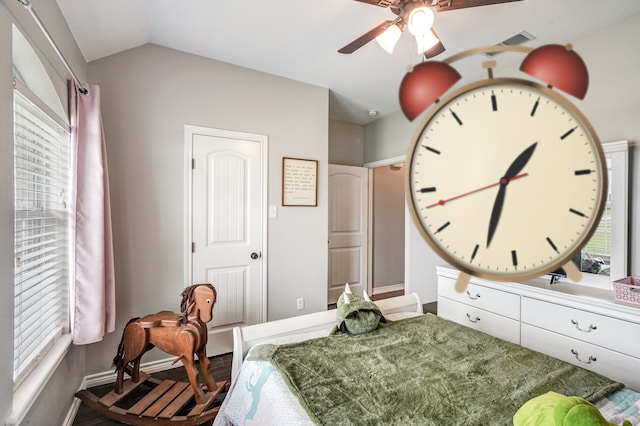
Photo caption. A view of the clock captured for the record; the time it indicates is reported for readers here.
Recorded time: 1:33:43
